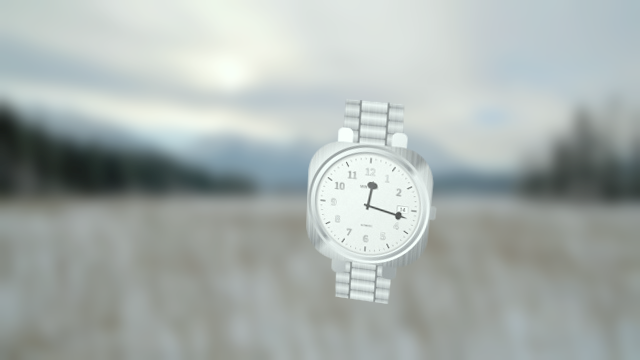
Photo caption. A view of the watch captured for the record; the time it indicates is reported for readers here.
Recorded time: 12:17
